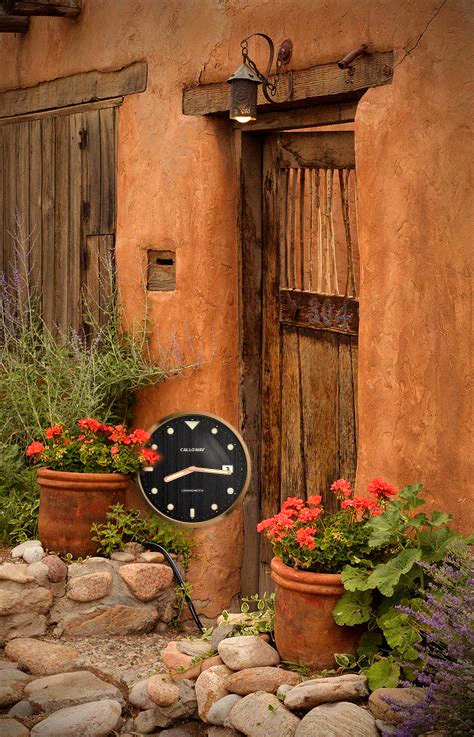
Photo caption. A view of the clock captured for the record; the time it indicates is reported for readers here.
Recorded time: 8:16
